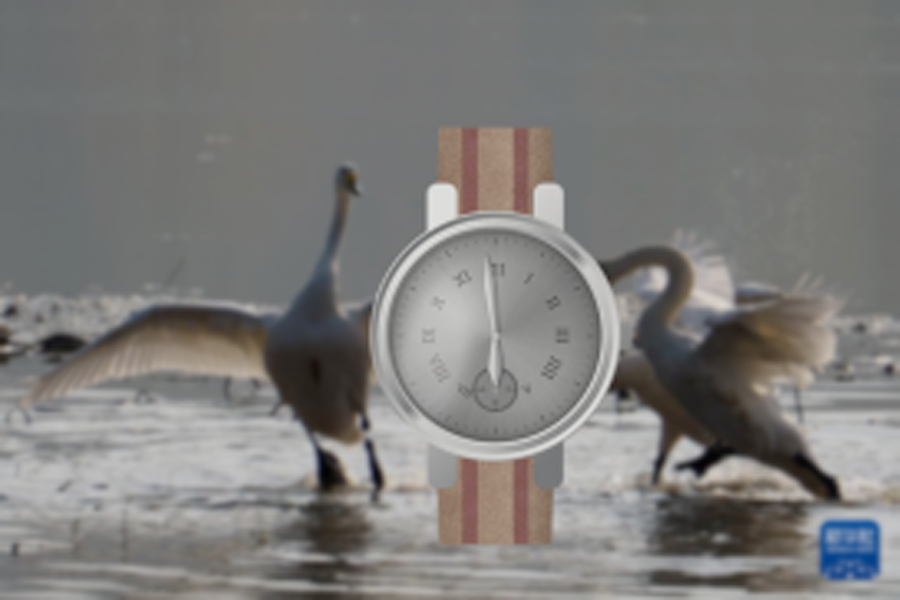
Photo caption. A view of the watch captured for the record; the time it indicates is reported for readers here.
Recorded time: 5:59
